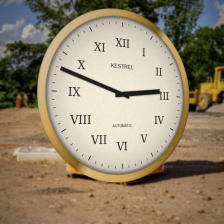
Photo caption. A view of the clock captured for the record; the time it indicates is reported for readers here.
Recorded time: 2:48
